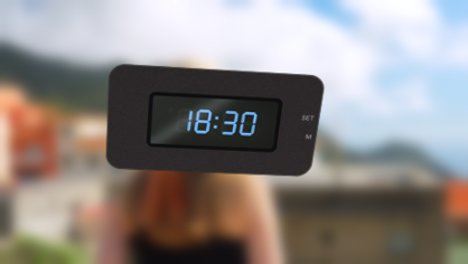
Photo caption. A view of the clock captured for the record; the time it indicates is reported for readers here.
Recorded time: 18:30
